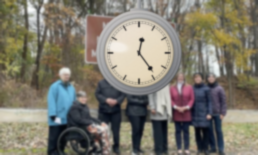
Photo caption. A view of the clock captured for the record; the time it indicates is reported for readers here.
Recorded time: 12:24
